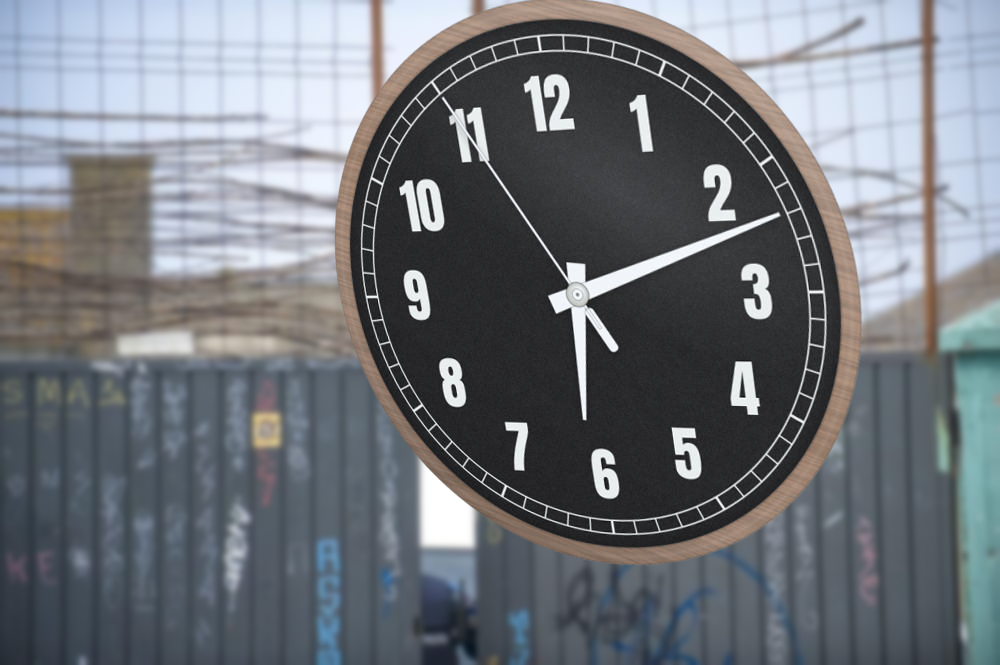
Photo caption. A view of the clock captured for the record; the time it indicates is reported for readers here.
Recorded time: 6:11:55
